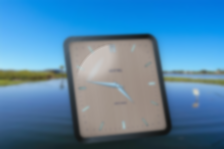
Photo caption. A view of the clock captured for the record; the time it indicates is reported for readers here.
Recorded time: 4:47
